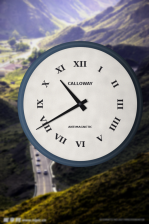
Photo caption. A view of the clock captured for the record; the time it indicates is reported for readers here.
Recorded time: 10:40
